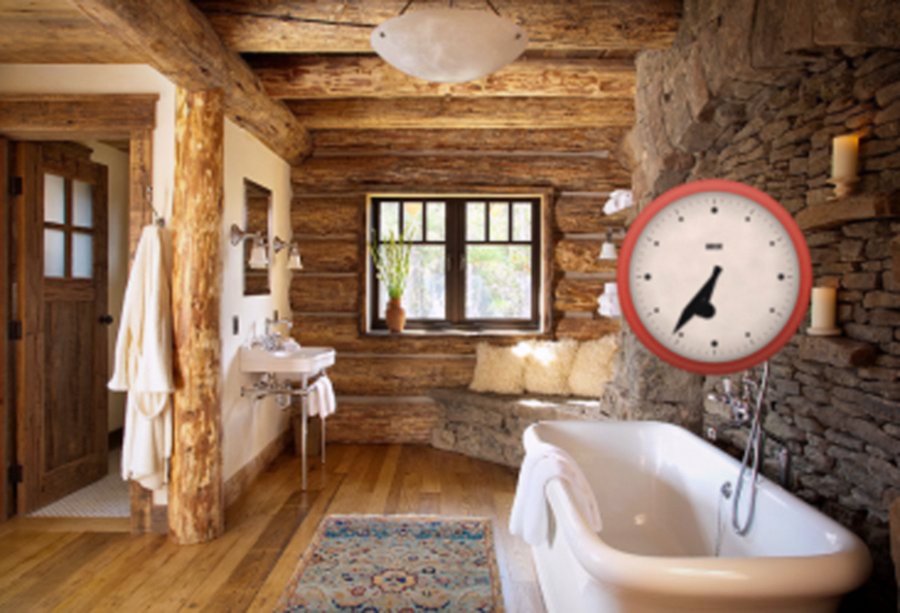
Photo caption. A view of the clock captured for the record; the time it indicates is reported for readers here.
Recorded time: 6:36
